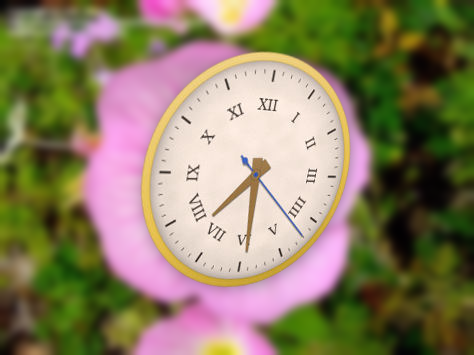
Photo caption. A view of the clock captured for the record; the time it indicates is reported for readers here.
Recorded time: 7:29:22
